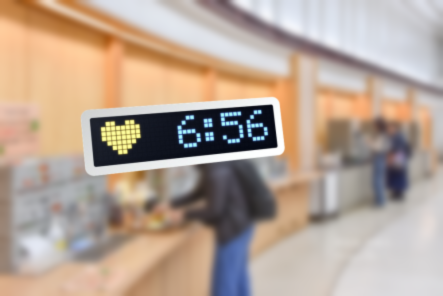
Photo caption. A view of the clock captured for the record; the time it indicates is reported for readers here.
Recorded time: 6:56
